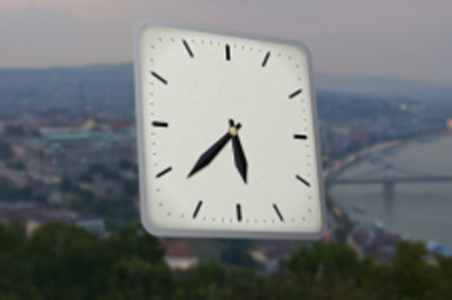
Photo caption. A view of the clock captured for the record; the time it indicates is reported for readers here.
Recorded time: 5:38
